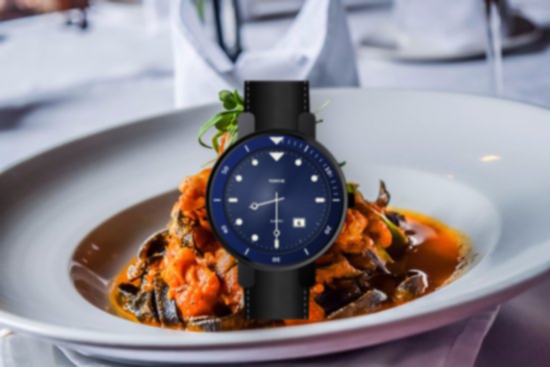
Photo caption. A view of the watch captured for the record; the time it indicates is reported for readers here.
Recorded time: 8:30
